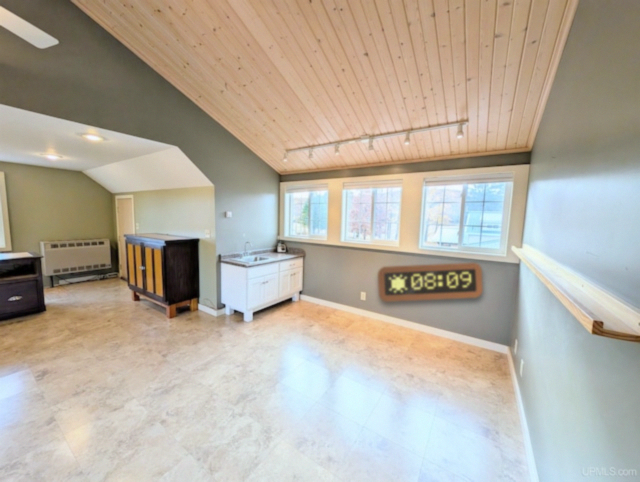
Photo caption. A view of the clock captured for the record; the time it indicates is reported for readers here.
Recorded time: 8:09
